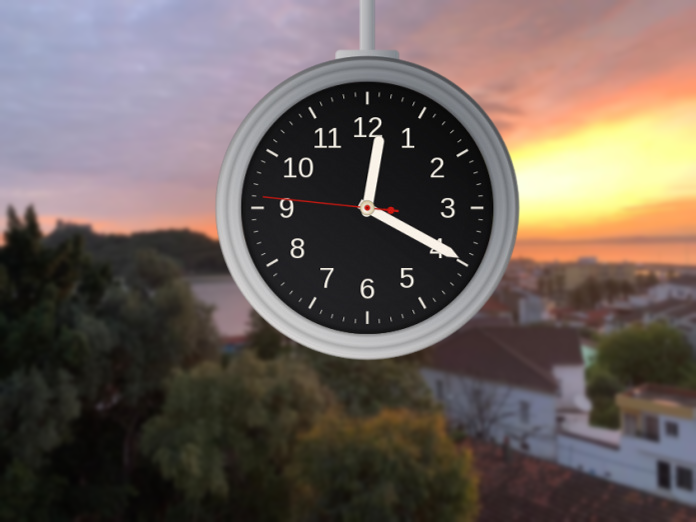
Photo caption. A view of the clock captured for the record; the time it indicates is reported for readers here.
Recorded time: 12:19:46
